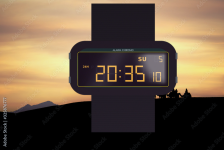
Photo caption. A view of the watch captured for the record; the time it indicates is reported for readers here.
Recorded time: 20:35:10
